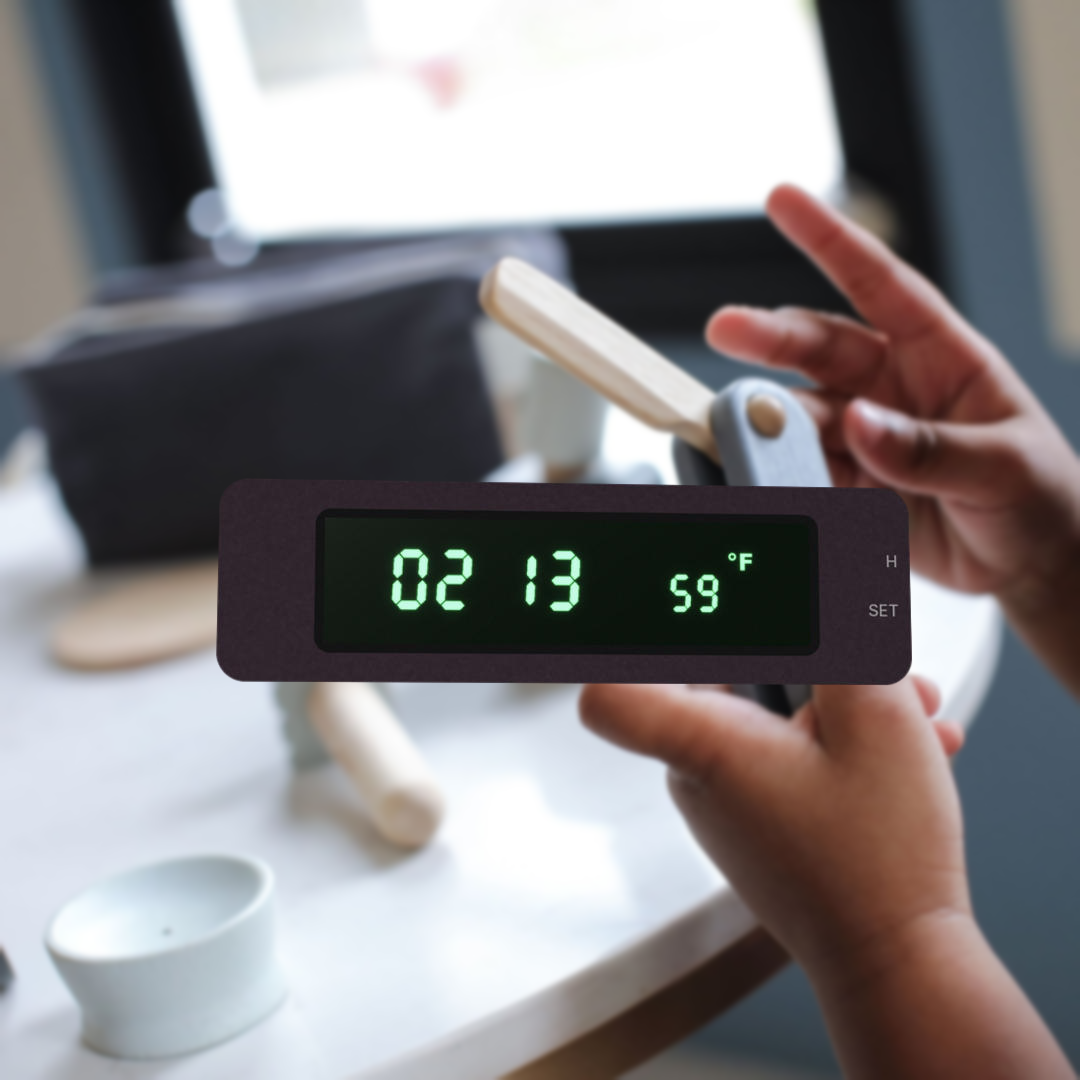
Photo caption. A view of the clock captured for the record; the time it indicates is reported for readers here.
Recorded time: 2:13
